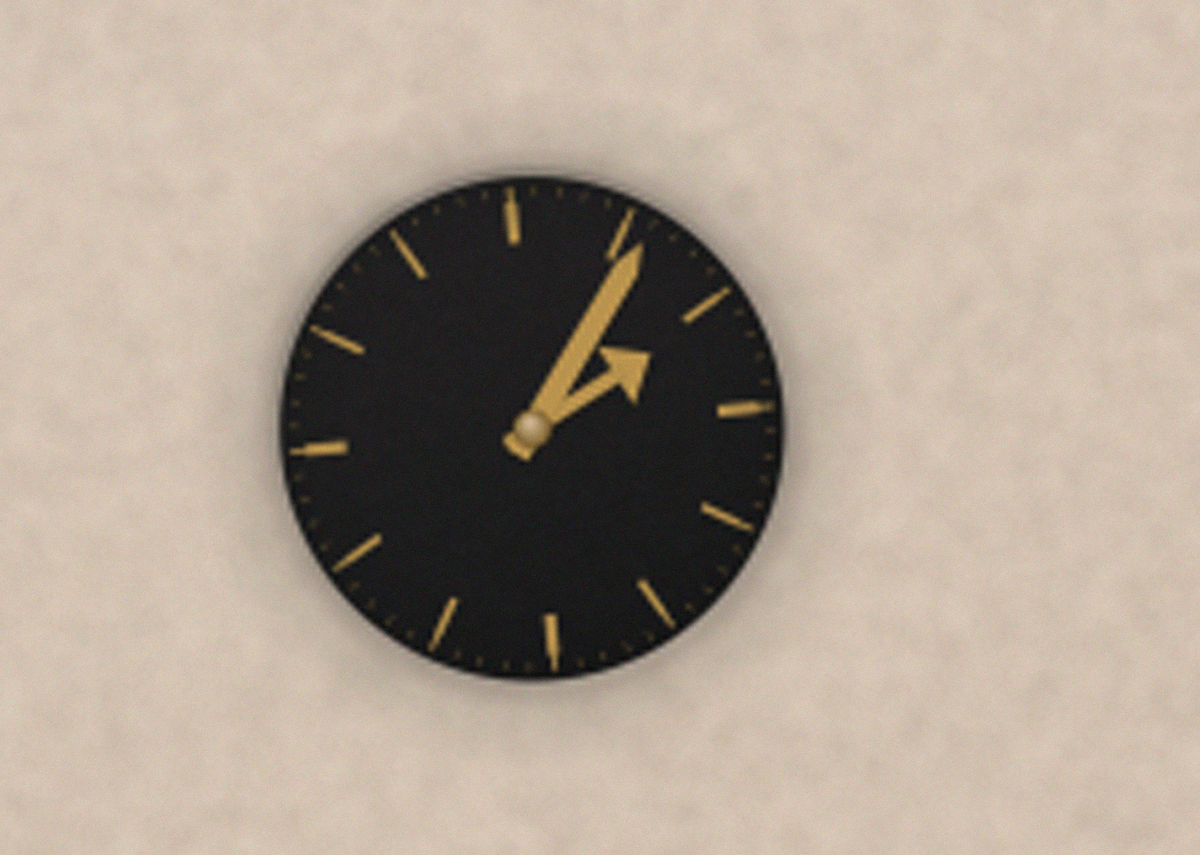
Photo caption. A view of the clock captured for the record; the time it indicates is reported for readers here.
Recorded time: 2:06
